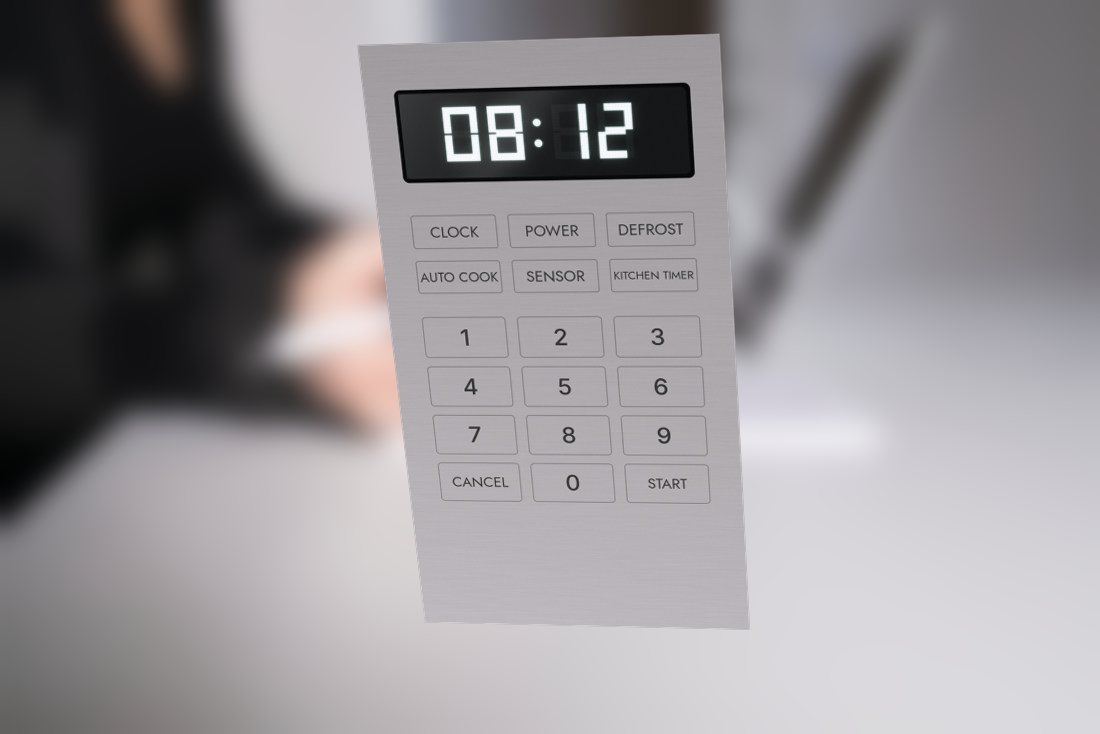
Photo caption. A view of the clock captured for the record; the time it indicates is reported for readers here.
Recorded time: 8:12
